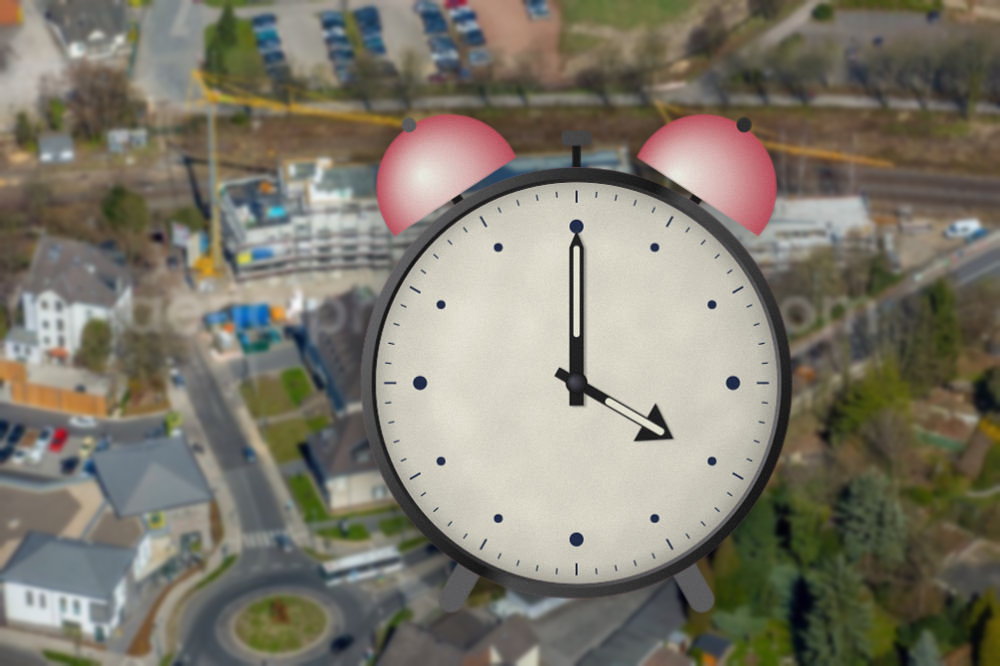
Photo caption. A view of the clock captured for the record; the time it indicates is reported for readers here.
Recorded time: 4:00
